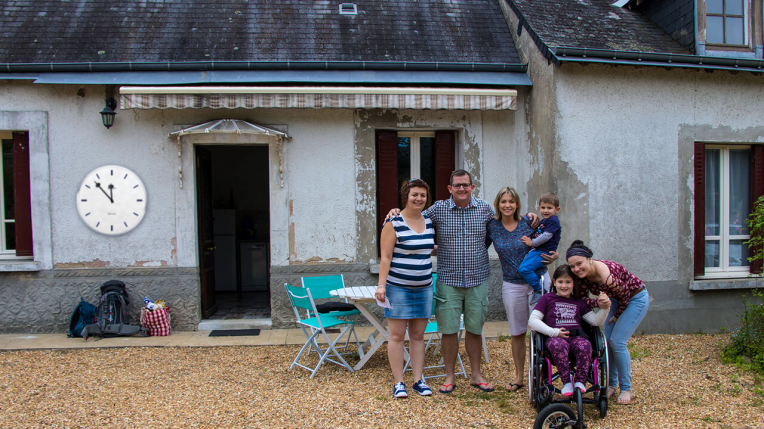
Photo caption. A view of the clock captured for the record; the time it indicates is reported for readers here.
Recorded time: 11:53
